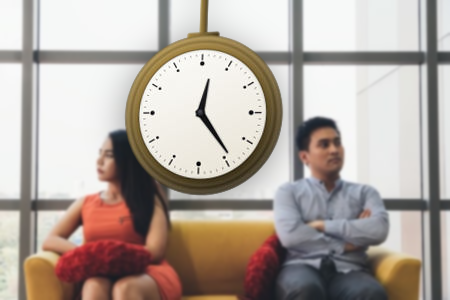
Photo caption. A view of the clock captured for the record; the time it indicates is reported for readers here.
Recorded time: 12:24
